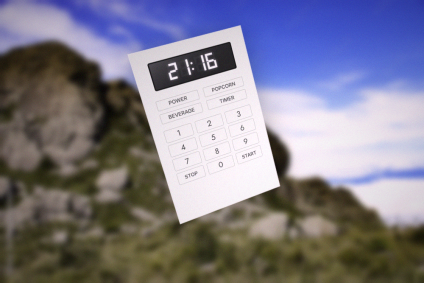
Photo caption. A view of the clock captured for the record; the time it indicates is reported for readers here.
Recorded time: 21:16
